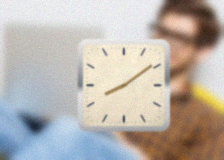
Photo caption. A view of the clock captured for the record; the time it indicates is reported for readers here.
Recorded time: 8:09
